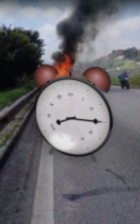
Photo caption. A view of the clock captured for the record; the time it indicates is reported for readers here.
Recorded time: 8:15
